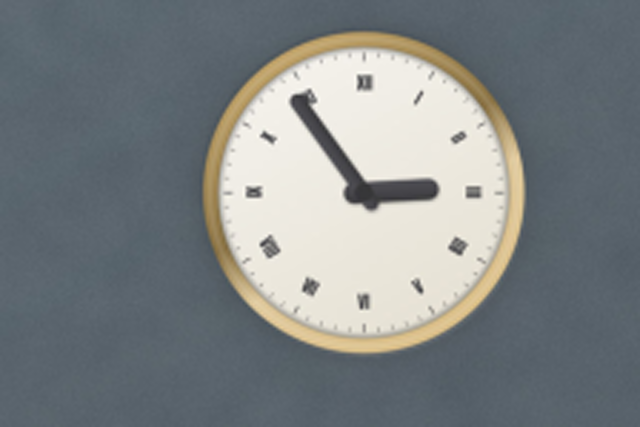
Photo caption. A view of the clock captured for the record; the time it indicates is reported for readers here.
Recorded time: 2:54
